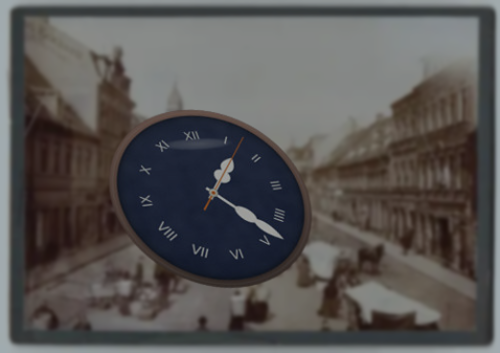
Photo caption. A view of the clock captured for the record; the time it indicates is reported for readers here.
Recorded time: 1:23:07
